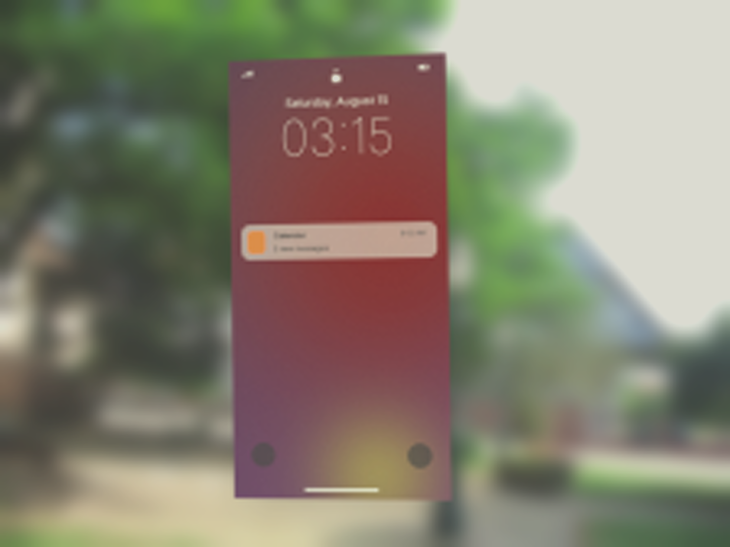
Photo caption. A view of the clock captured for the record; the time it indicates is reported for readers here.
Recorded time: 3:15
